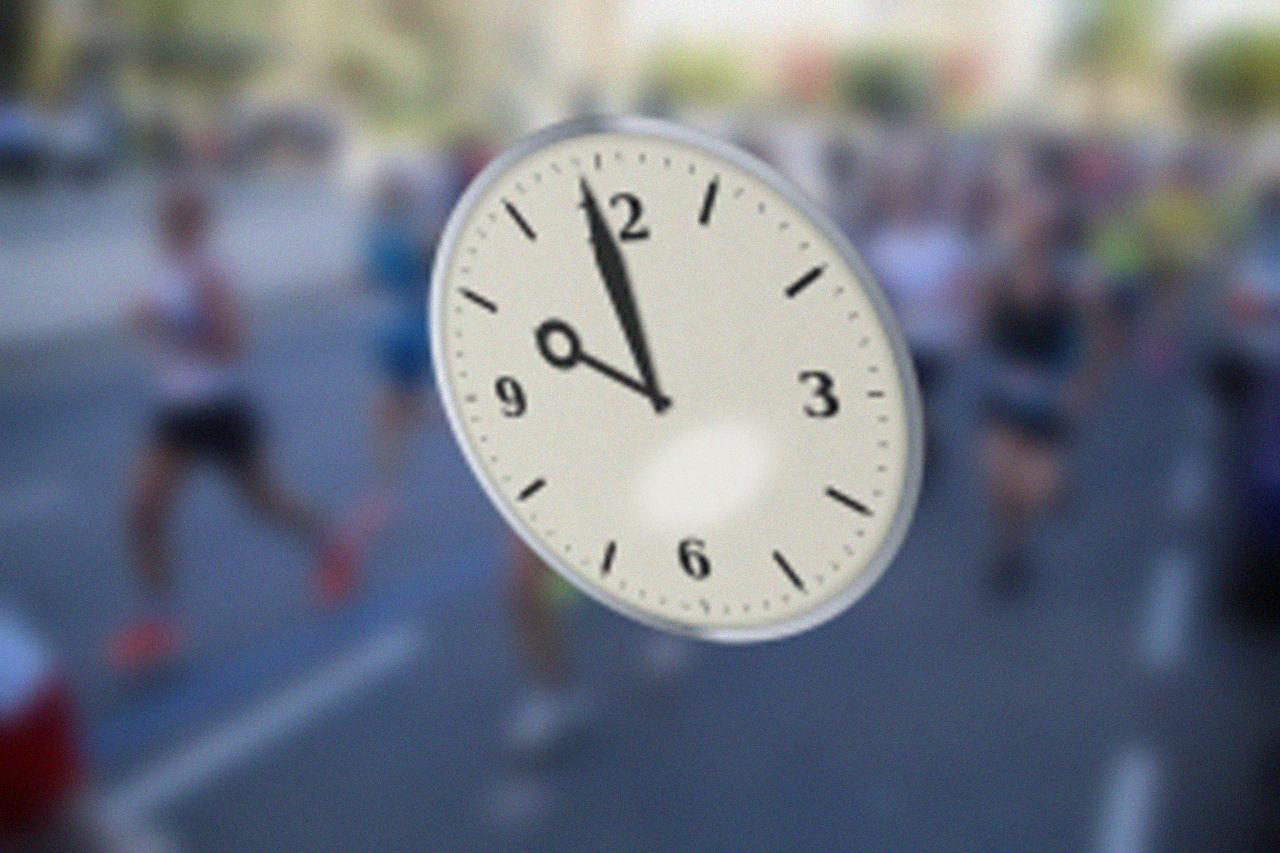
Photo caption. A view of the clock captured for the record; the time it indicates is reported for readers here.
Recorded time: 9:59
